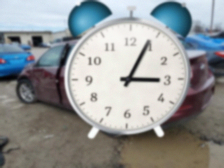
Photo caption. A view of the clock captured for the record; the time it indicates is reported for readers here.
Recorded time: 3:04
